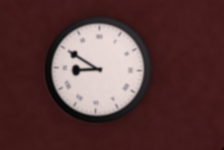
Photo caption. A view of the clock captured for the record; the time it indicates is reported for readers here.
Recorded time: 8:50
